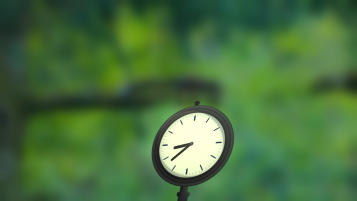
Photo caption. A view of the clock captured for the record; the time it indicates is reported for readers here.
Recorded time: 8:38
